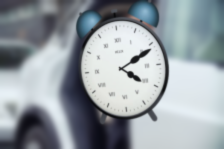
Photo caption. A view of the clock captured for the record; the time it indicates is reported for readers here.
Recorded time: 4:11
